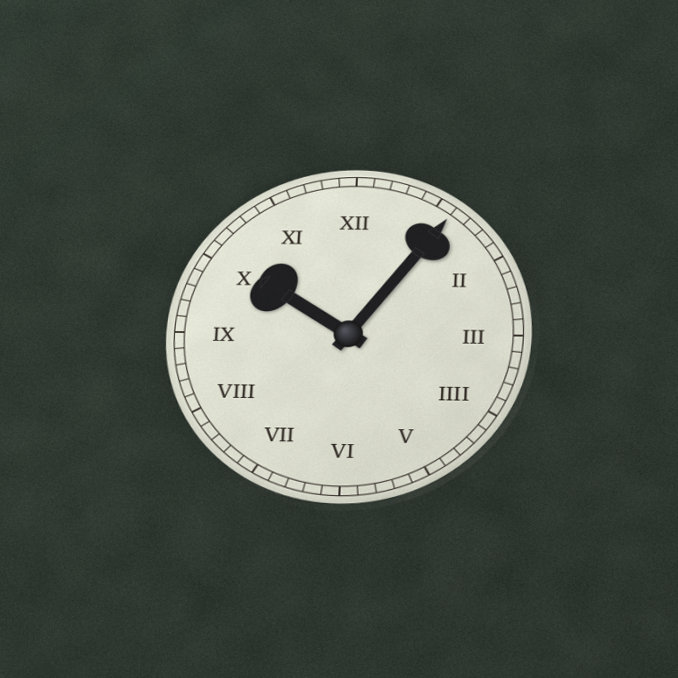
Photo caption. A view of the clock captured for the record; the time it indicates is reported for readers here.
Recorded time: 10:06
